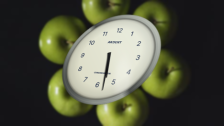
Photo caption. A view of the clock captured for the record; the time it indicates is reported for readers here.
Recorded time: 5:28
